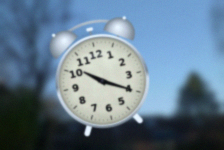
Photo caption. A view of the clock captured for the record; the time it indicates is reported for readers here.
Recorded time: 10:20
